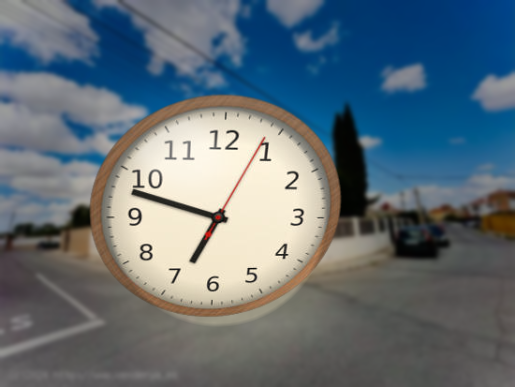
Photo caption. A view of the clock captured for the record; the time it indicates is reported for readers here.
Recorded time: 6:48:04
